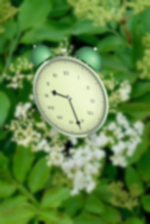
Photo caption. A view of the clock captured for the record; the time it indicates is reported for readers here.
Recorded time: 9:27
